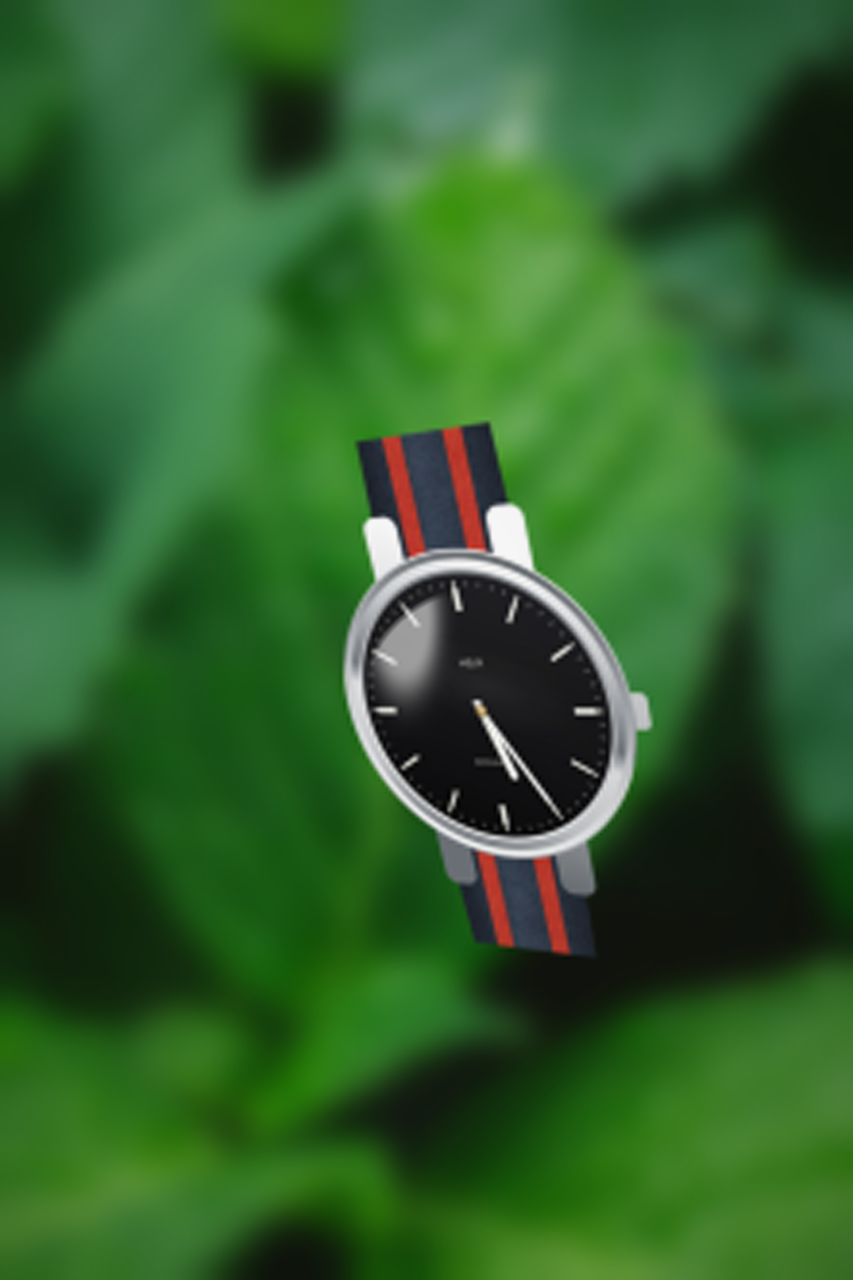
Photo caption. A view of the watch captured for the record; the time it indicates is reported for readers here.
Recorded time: 5:25
